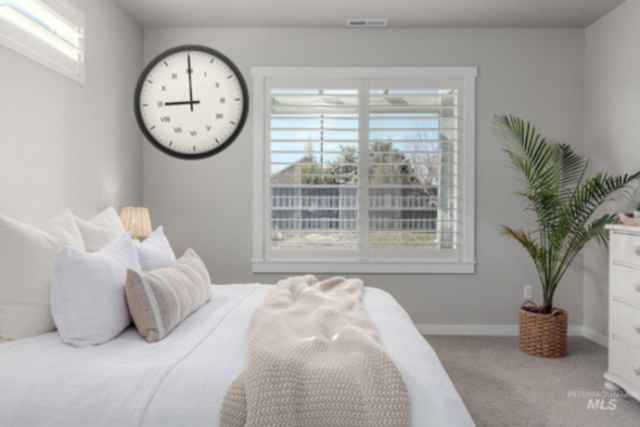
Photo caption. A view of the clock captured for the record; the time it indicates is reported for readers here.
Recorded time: 9:00
